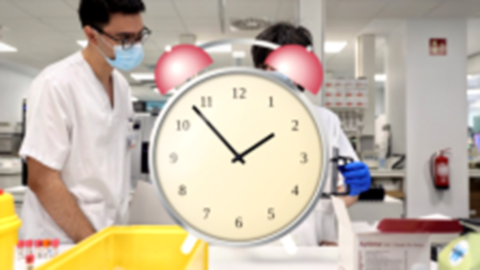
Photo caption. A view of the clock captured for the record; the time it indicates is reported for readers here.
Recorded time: 1:53
